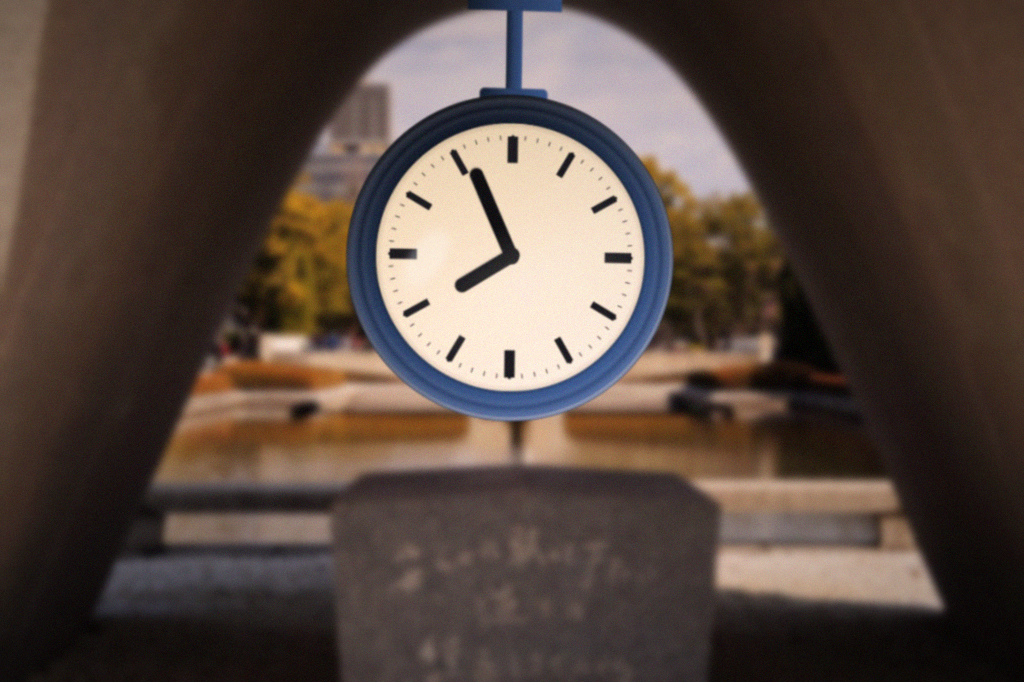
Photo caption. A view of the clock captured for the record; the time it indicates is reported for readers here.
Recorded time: 7:56
